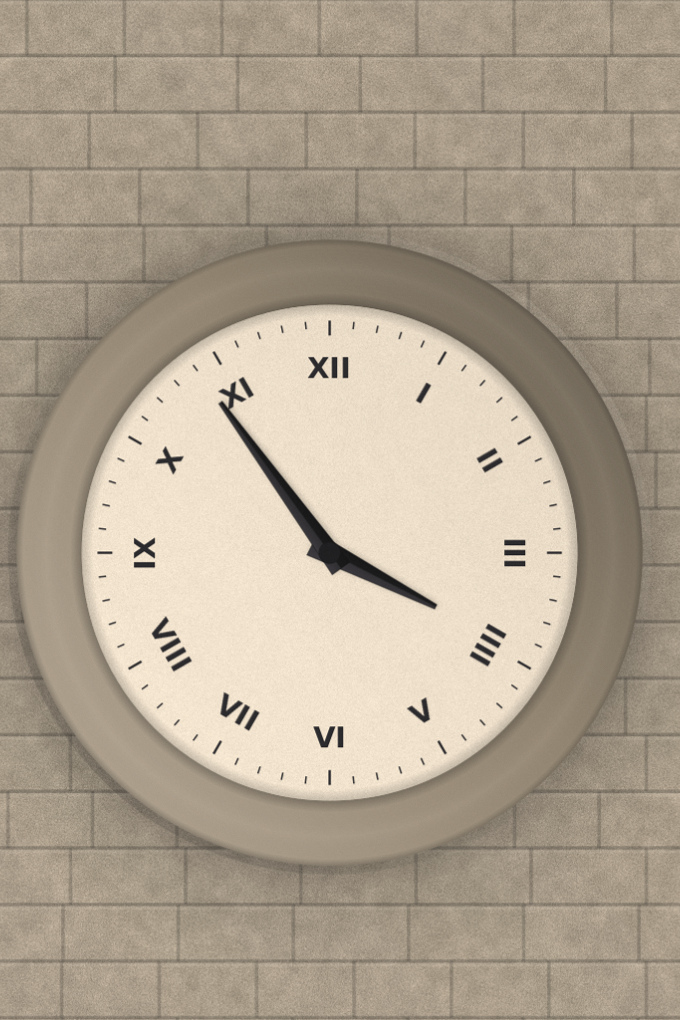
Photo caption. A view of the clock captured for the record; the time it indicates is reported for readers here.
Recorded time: 3:54
